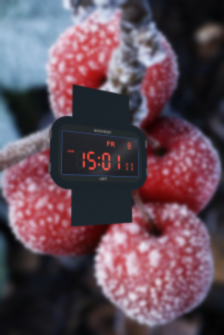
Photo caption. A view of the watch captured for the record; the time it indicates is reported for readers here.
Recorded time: 15:01:11
